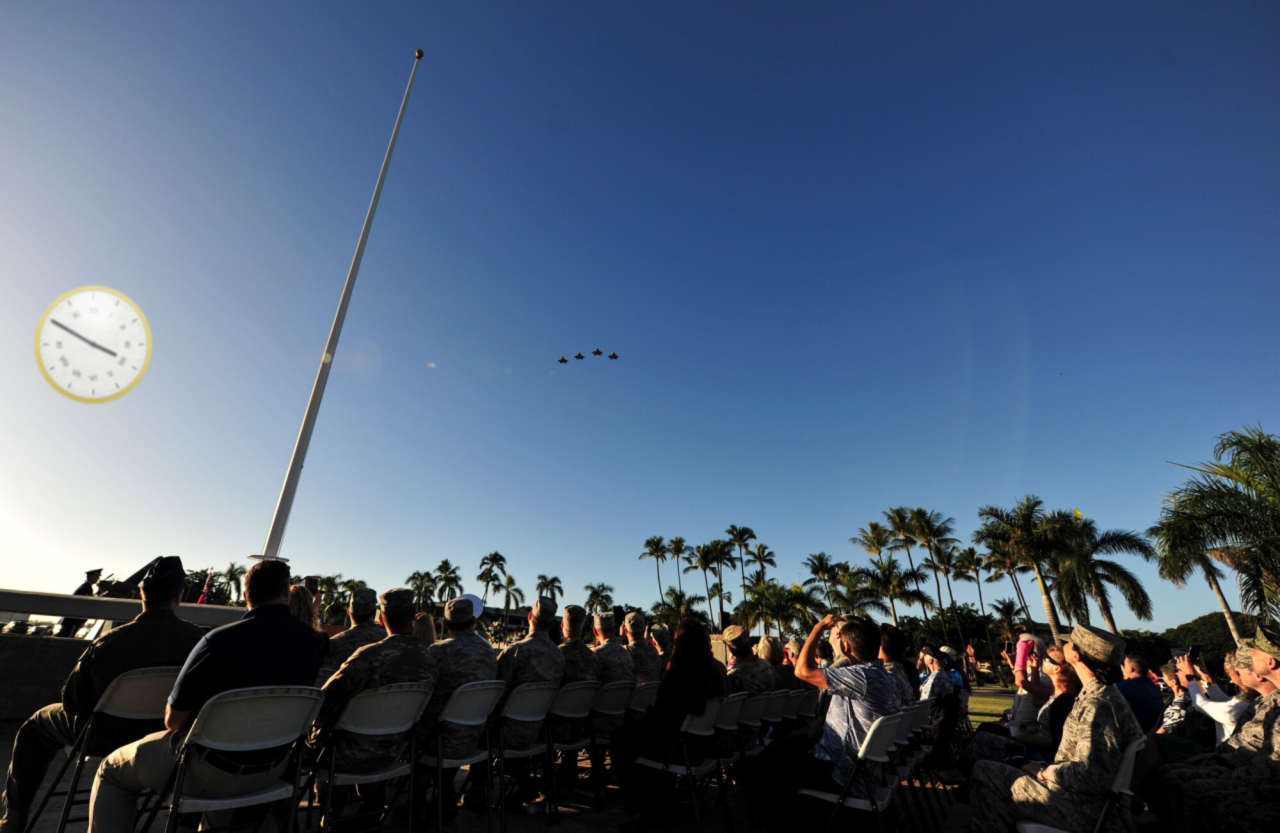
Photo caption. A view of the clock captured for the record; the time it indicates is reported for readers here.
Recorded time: 3:50
